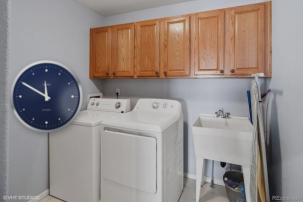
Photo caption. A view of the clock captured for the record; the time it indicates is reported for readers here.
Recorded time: 11:50
